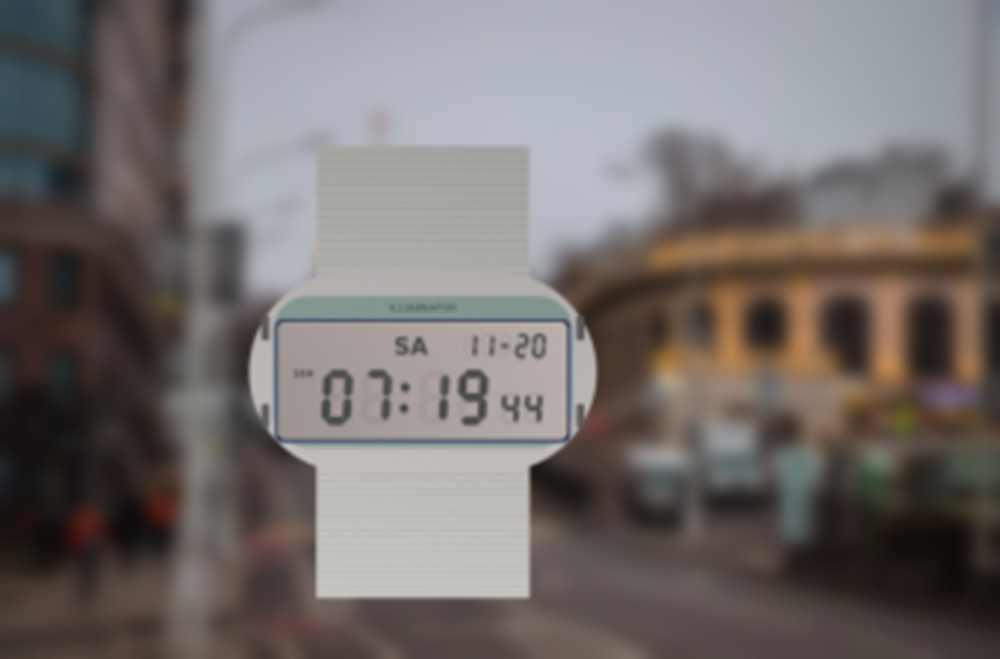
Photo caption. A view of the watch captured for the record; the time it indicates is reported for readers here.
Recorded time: 7:19:44
